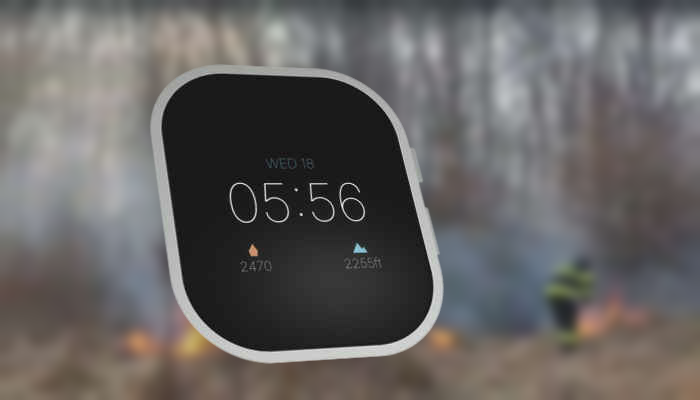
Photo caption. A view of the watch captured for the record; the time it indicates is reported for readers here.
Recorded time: 5:56
